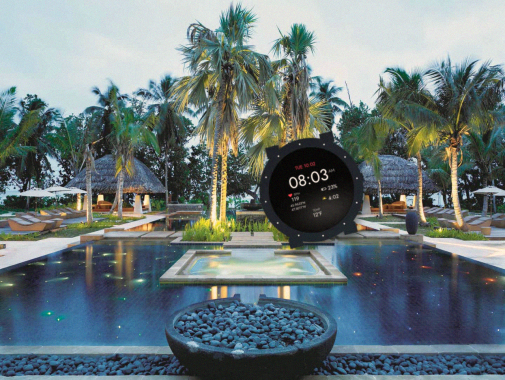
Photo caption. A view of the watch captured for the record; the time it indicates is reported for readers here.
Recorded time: 8:03
